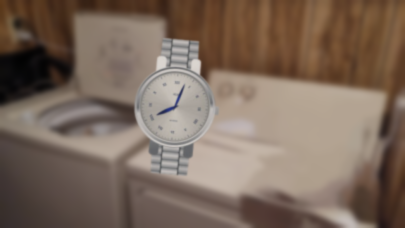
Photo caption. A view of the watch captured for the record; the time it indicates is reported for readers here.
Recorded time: 8:03
